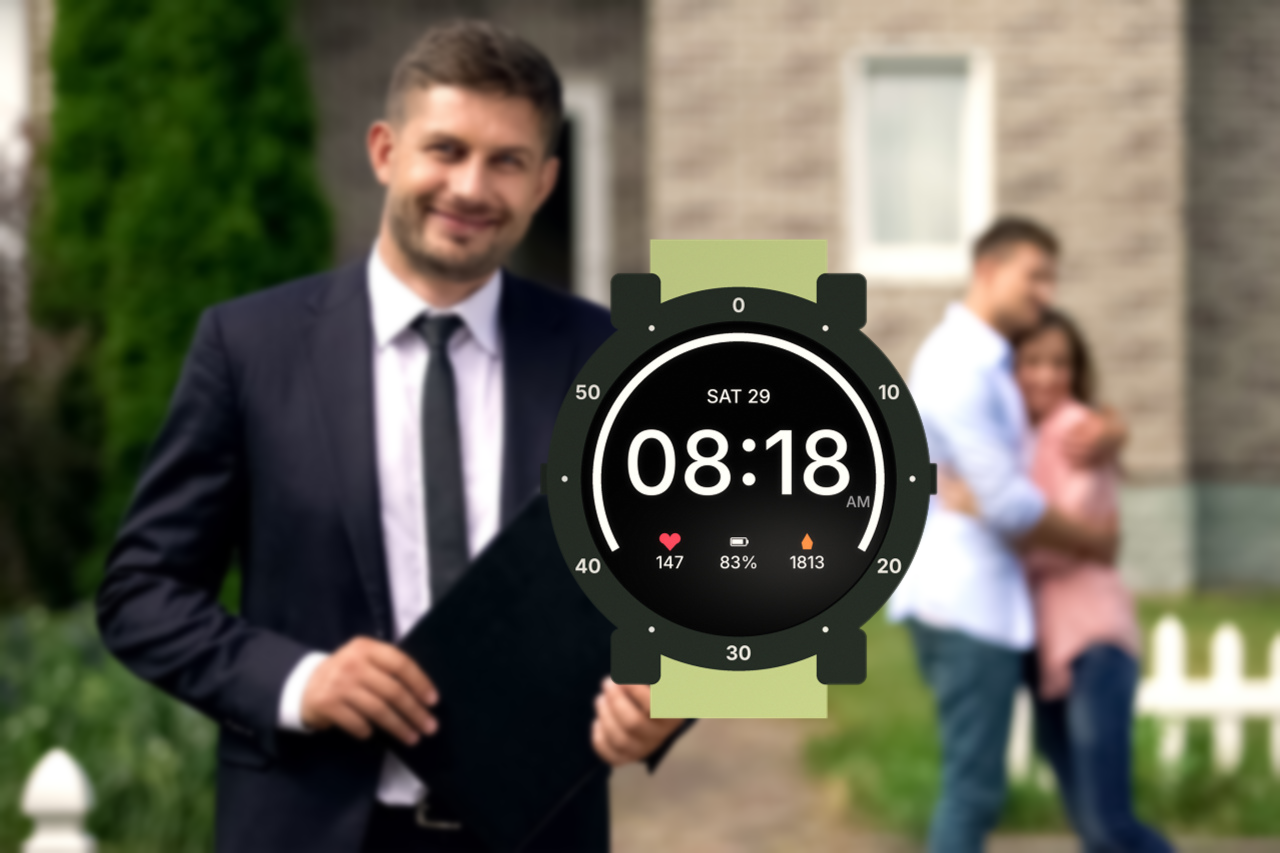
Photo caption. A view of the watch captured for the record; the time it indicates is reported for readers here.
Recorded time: 8:18
